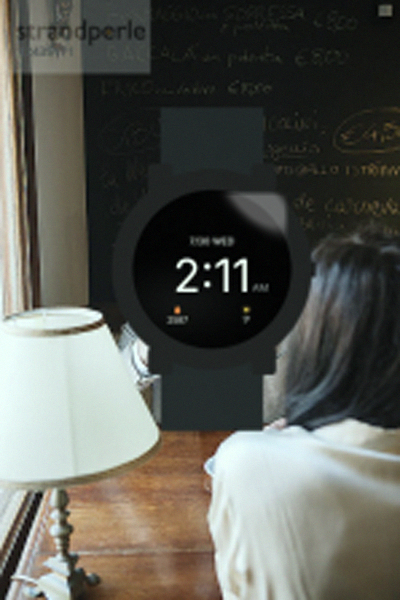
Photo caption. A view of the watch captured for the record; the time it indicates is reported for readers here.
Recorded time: 2:11
